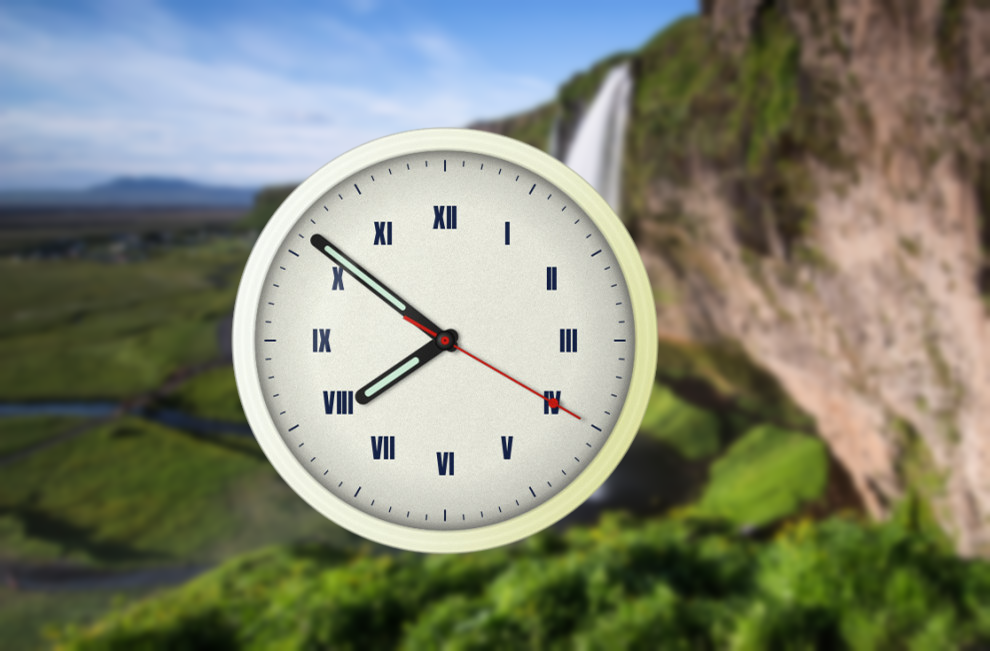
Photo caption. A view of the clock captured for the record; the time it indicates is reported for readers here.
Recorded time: 7:51:20
